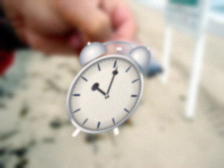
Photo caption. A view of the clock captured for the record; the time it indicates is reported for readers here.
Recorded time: 10:01
